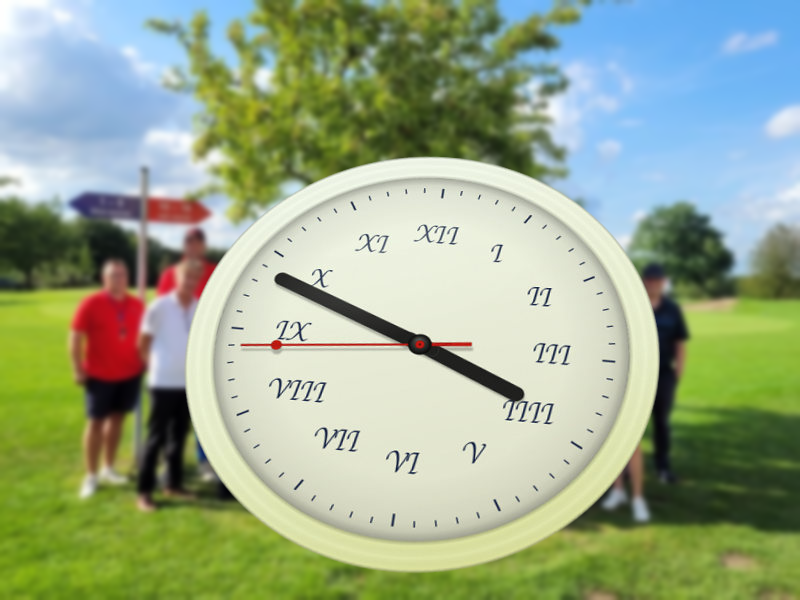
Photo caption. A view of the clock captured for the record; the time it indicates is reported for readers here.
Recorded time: 3:48:44
